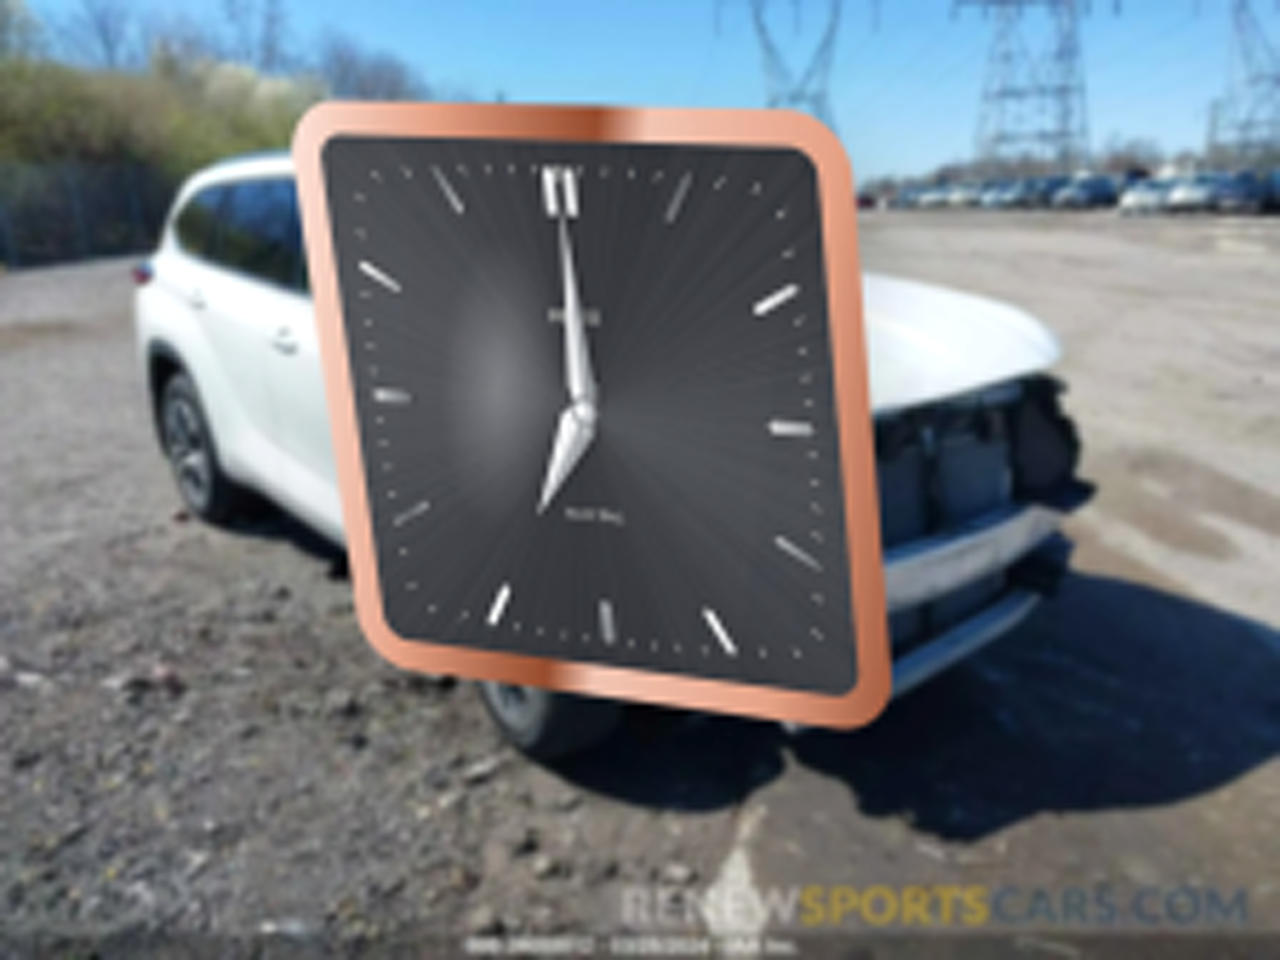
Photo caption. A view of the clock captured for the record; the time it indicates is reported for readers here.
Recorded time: 7:00
